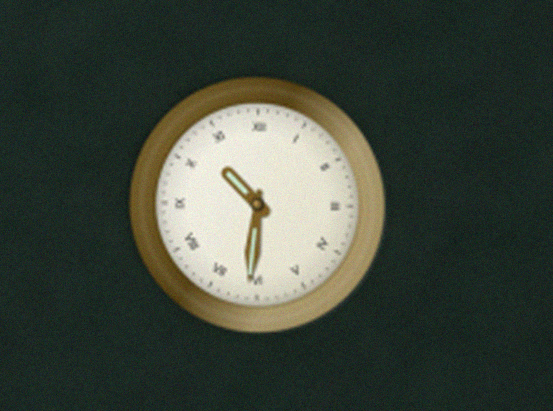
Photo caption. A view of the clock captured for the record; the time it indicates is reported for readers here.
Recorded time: 10:31
